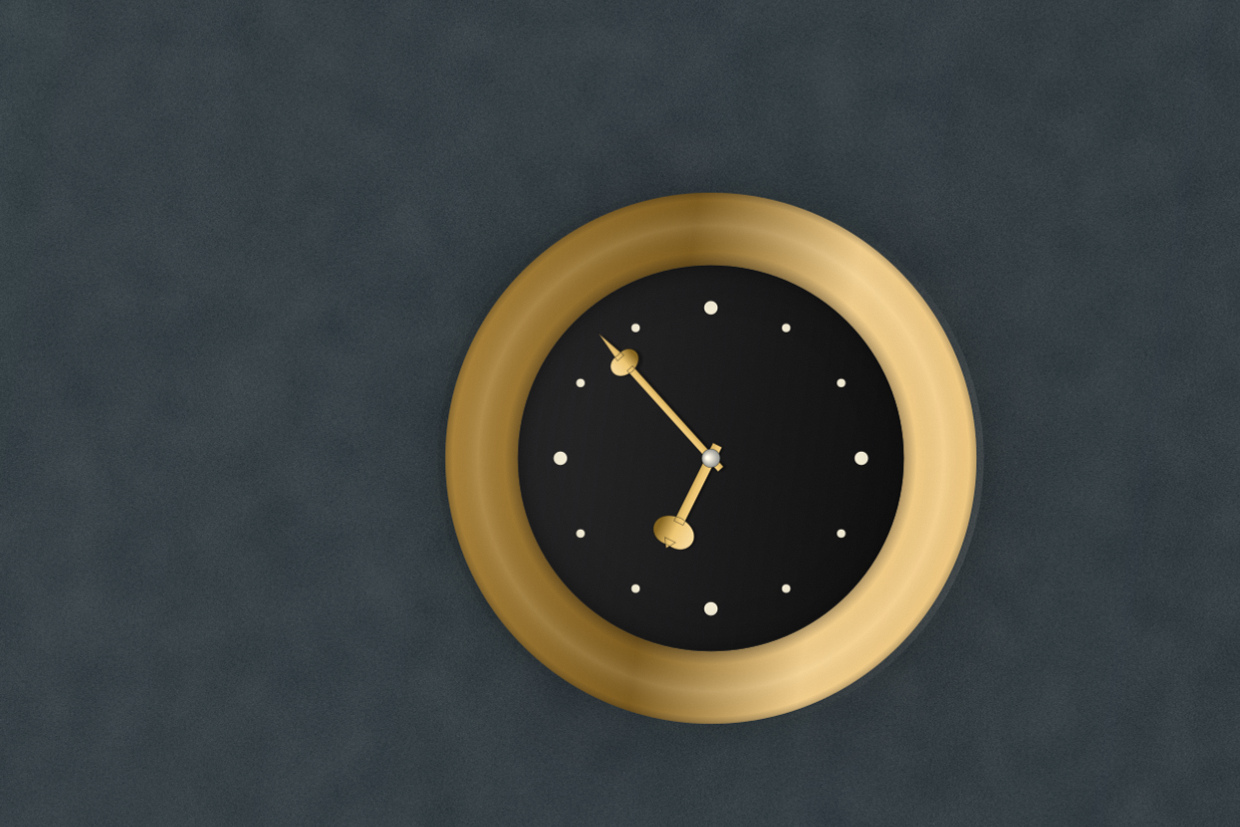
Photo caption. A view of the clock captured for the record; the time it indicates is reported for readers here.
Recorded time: 6:53
